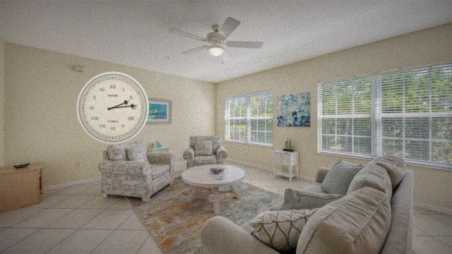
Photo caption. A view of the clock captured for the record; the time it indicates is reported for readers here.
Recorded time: 2:14
